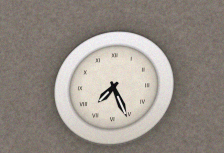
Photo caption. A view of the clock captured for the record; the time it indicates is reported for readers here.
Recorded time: 7:26
